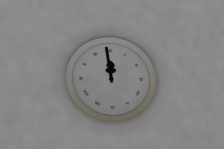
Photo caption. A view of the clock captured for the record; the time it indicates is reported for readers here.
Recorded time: 11:59
